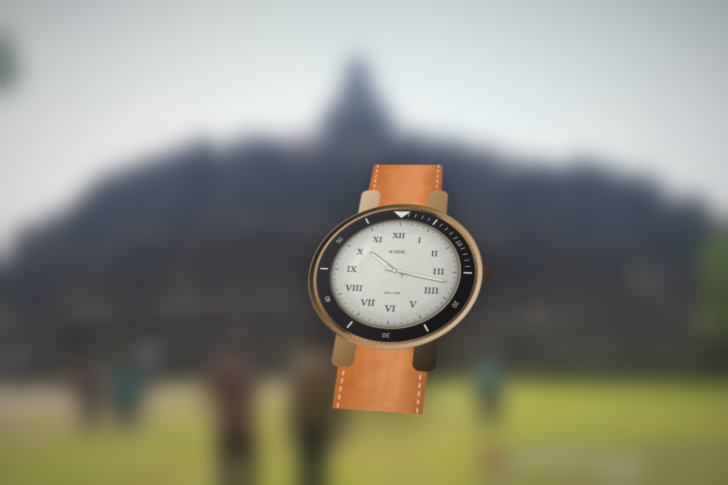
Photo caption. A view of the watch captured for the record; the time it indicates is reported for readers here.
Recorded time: 10:17
